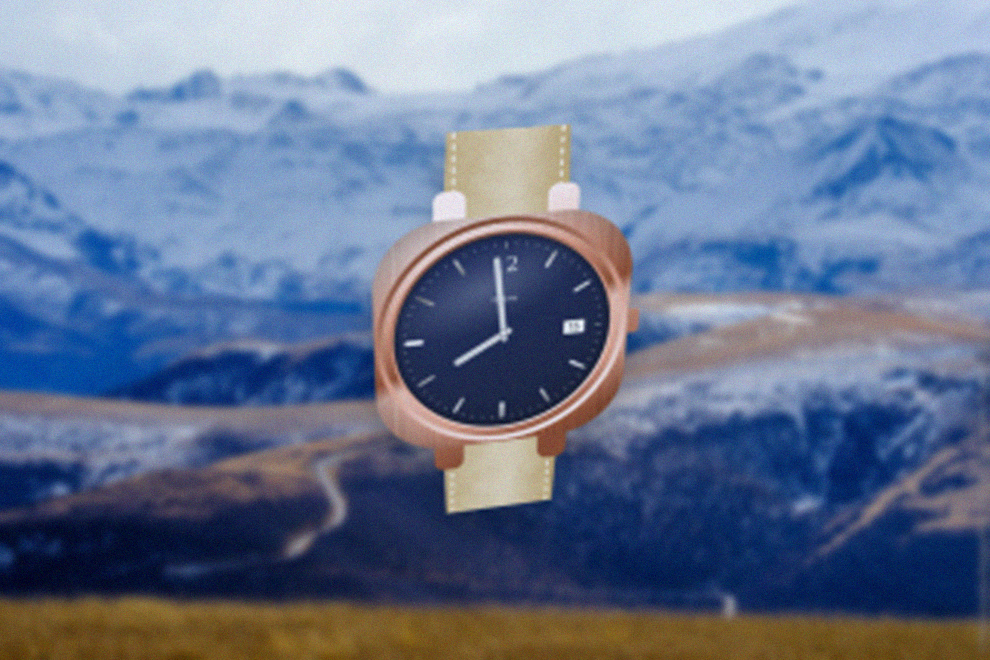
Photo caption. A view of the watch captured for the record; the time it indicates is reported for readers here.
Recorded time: 7:59
